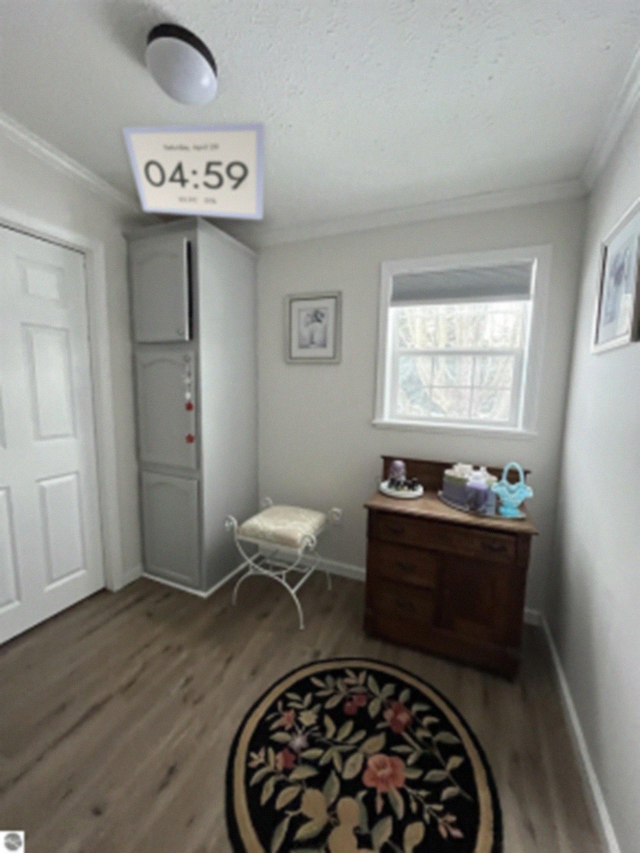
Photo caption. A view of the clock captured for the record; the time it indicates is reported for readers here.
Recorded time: 4:59
